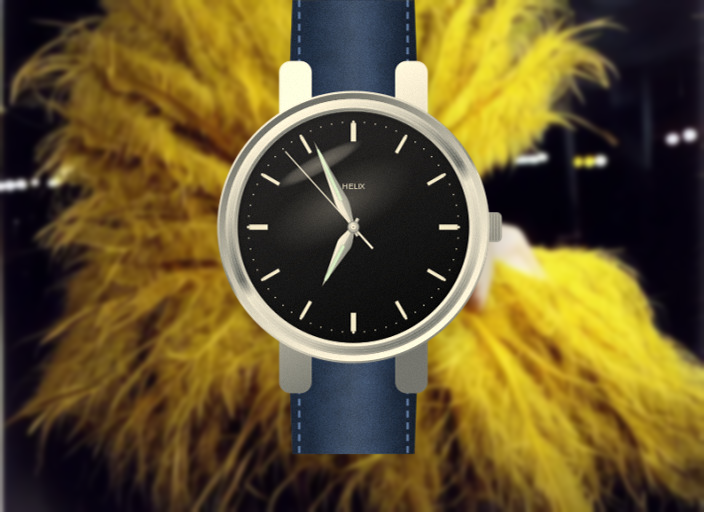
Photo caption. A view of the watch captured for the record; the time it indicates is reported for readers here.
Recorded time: 6:55:53
